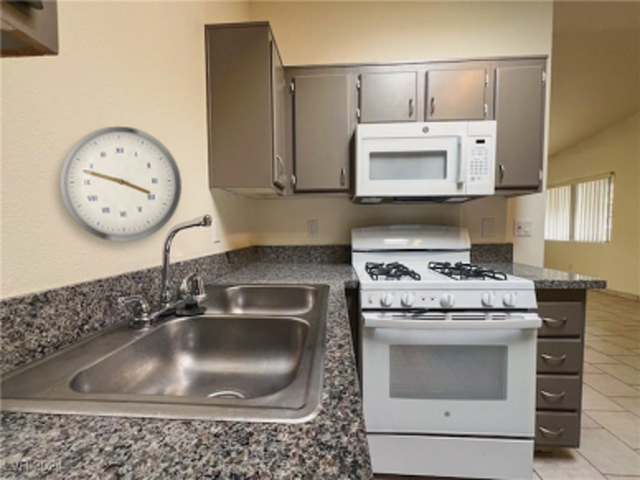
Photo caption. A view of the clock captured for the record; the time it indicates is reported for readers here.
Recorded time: 3:48
